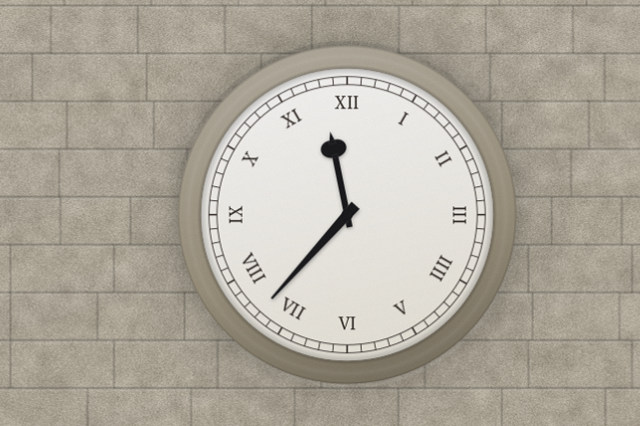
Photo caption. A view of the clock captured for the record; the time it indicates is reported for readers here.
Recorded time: 11:37
